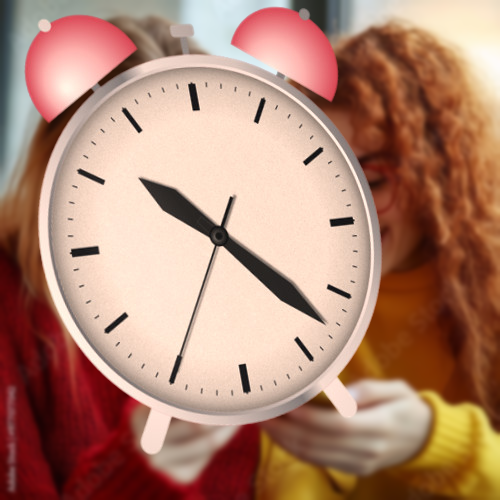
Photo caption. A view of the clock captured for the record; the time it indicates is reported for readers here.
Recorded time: 10:22:35
